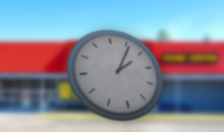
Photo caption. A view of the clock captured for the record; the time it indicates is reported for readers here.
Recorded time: 2:06
